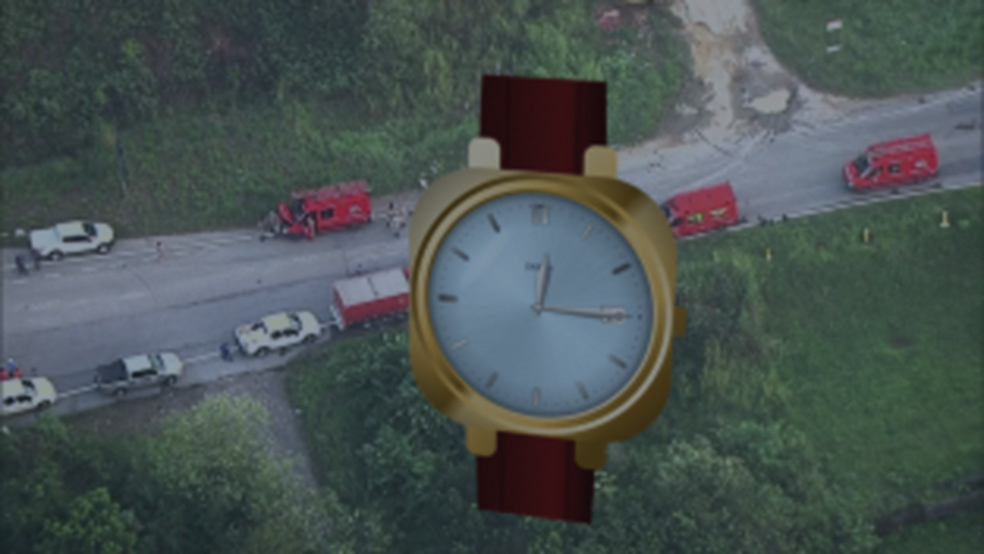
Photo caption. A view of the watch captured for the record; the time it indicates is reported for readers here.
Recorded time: 12:15
